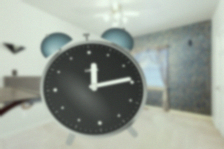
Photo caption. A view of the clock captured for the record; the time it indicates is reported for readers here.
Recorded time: 12:14
